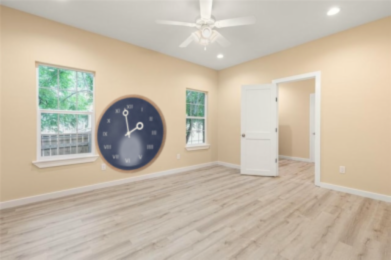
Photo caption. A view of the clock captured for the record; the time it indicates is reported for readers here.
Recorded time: 1:58
